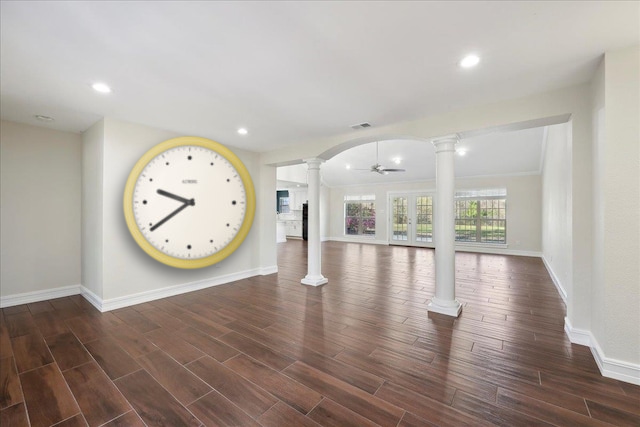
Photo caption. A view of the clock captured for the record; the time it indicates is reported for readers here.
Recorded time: 9:39
